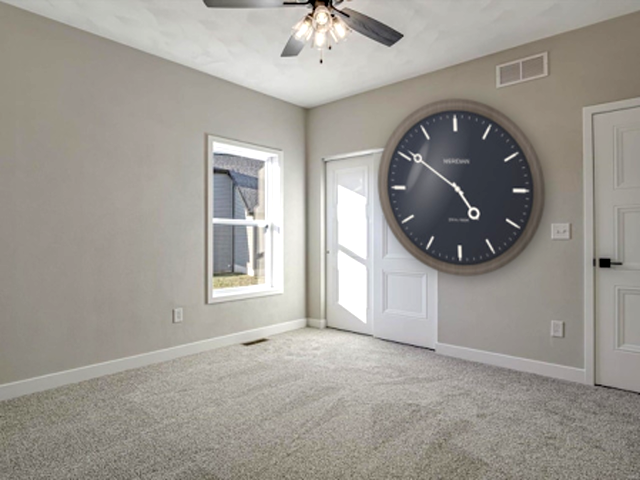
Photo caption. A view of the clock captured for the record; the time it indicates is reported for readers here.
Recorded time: 4:51
